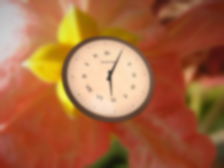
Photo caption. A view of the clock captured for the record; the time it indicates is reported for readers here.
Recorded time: 6:05
